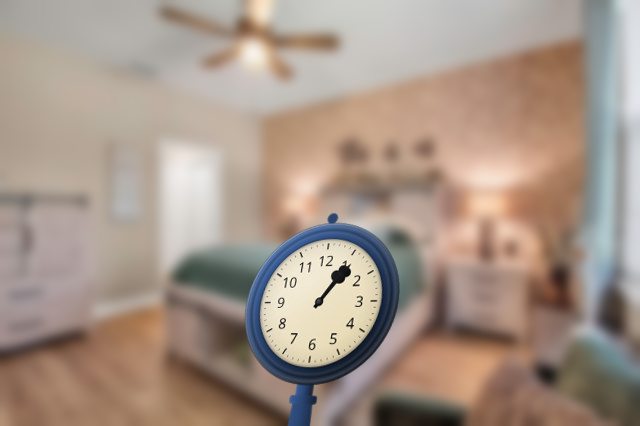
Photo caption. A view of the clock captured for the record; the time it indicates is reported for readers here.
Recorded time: 1:06
